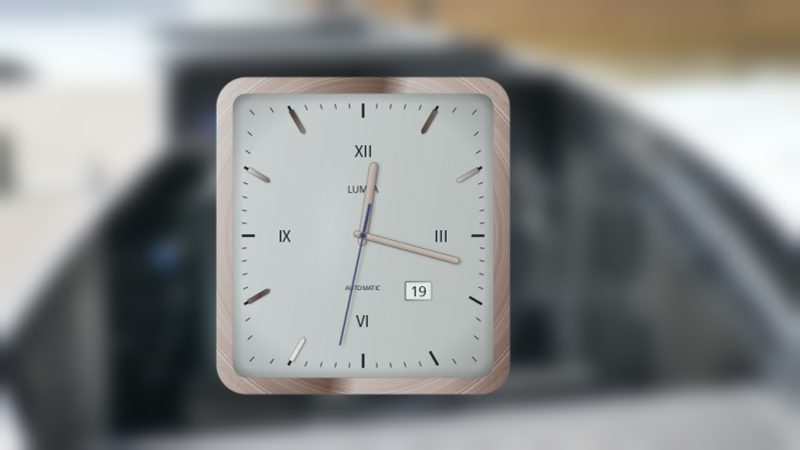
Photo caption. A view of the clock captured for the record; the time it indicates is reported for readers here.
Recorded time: 12:17:32
